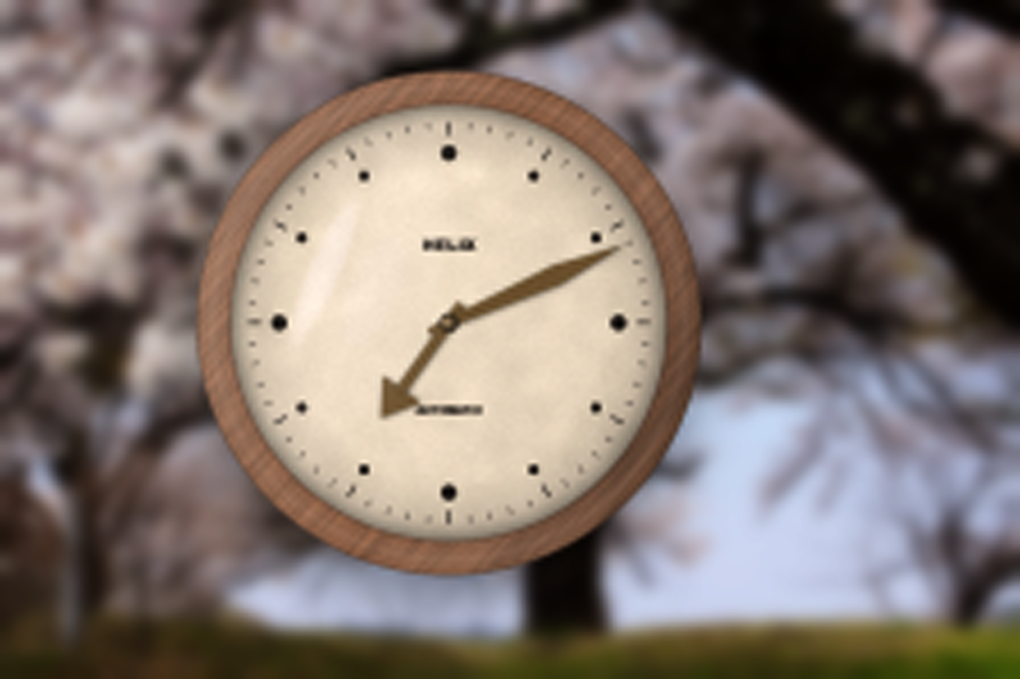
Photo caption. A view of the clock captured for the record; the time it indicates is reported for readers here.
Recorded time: 7:11
